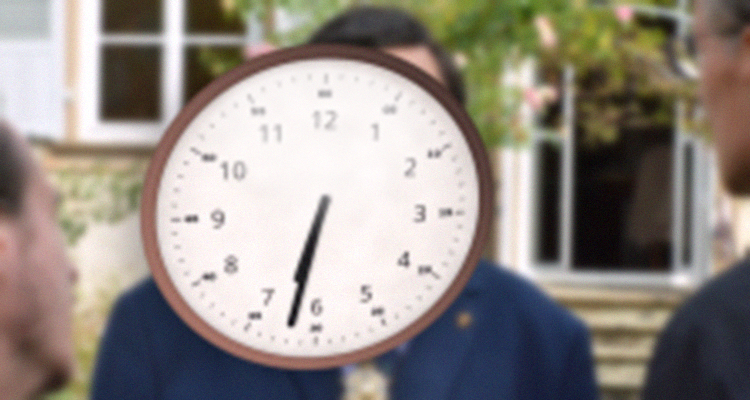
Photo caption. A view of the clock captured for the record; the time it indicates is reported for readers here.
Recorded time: 6:32
